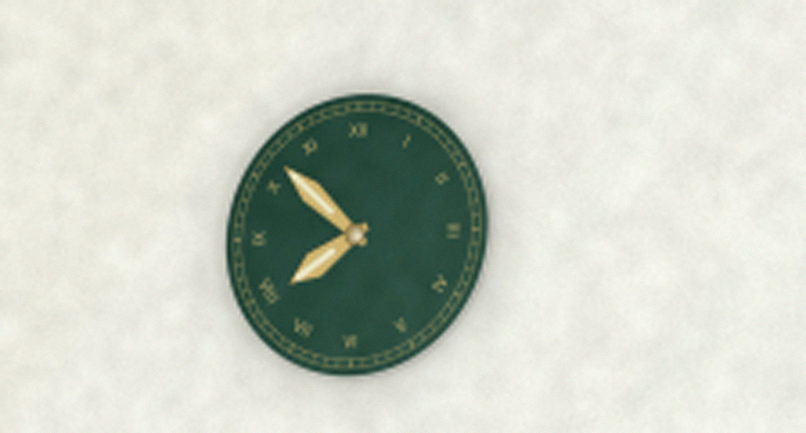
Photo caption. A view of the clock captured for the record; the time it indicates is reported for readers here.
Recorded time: 7:52
